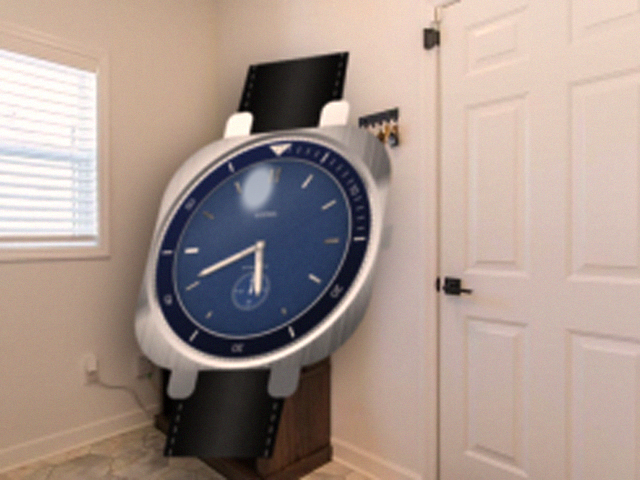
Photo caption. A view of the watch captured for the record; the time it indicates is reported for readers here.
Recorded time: 5:41
